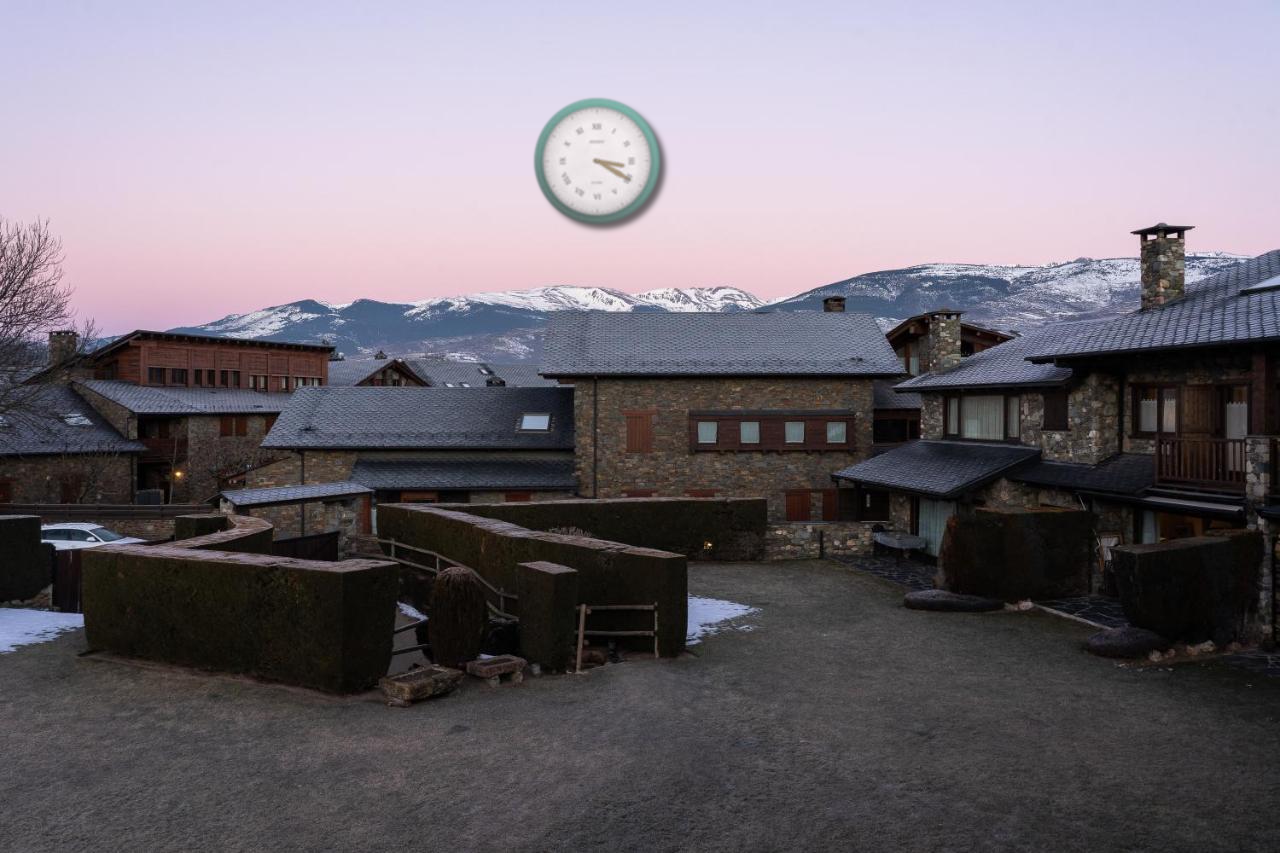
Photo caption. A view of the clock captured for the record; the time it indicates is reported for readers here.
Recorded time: 3:20
